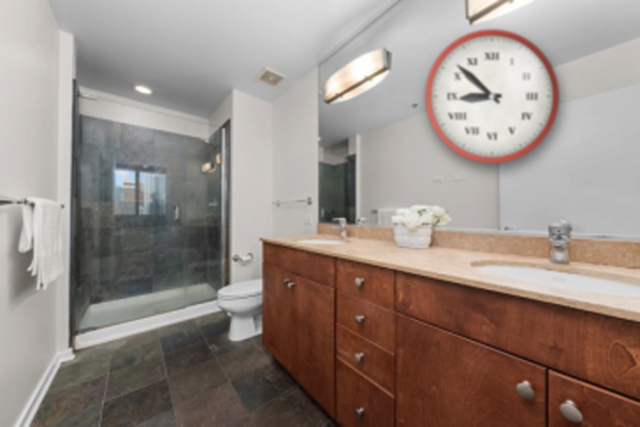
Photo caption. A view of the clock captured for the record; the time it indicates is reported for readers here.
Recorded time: 8:52
